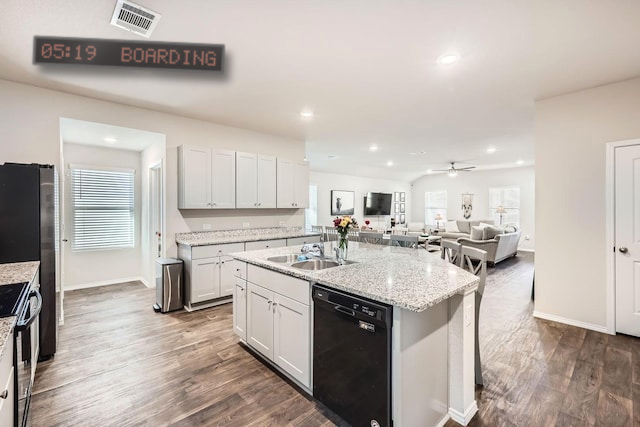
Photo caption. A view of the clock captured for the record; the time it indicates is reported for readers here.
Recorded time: 5:19
